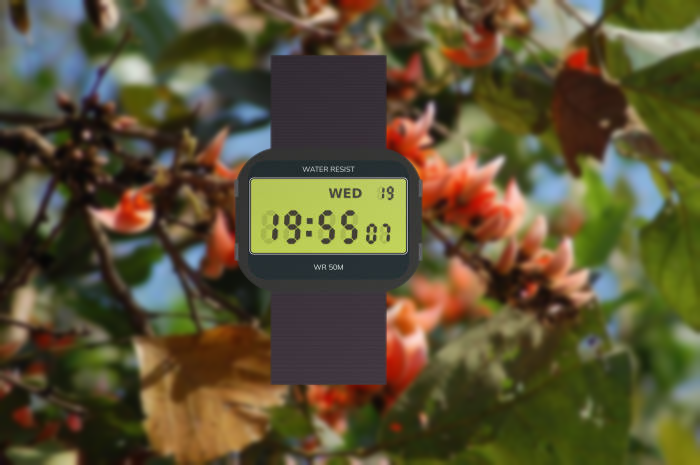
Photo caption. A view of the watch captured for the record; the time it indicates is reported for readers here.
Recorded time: 19:55:07
